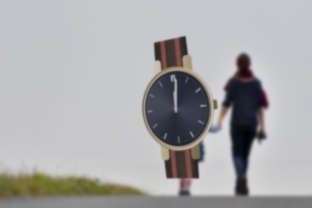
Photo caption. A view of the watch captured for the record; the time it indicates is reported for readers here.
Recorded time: 12:01
